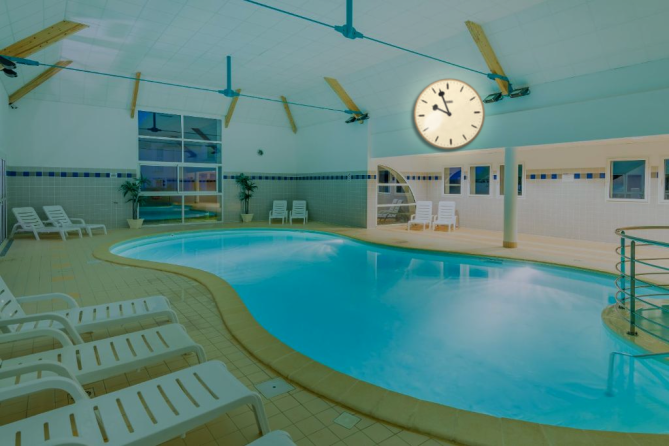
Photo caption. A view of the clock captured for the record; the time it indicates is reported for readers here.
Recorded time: 9:57
